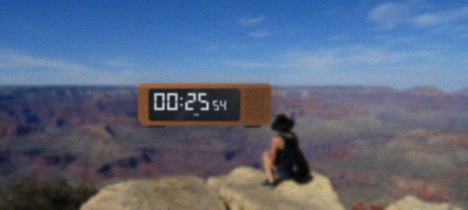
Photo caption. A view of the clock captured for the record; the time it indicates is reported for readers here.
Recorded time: 0:25
